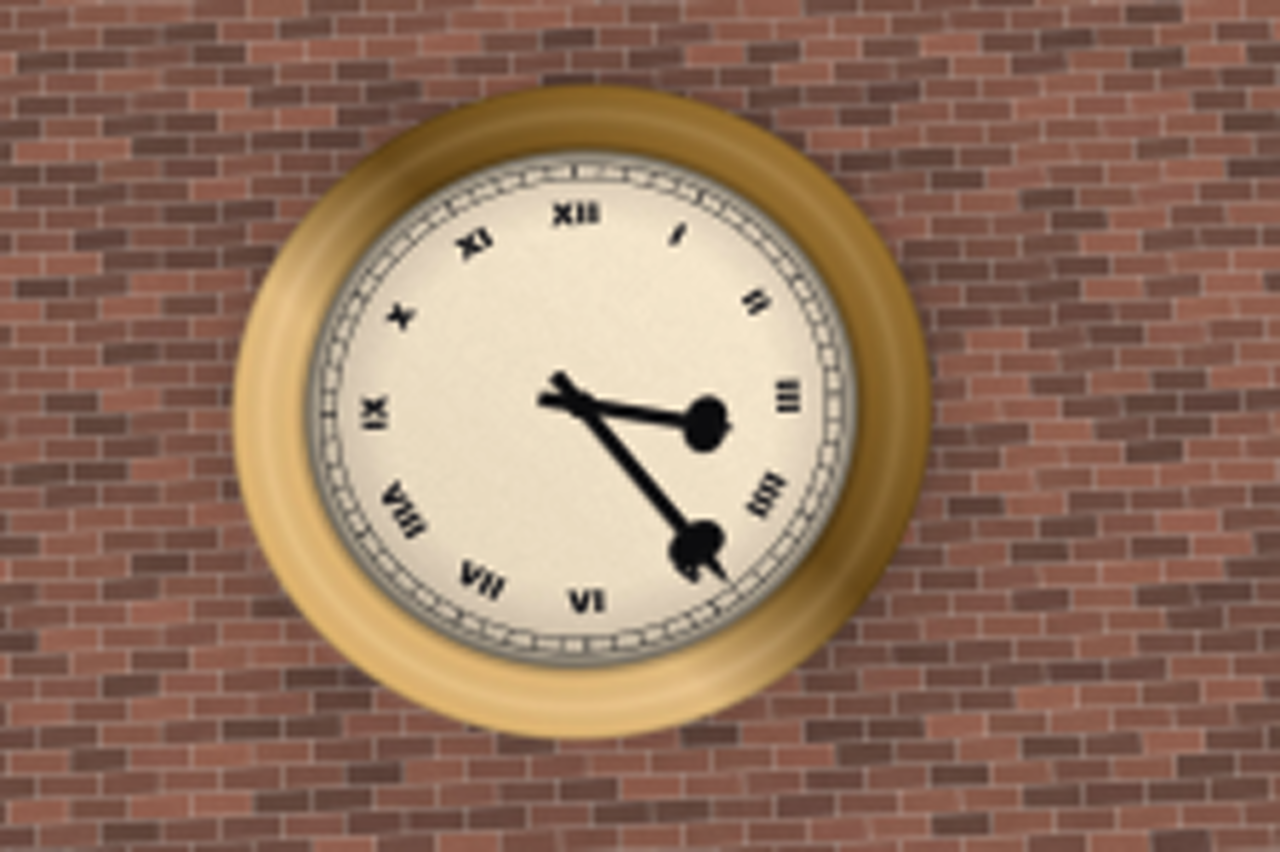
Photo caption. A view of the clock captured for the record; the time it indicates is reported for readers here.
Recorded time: 3:24
